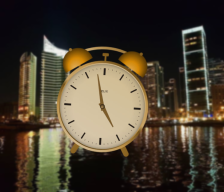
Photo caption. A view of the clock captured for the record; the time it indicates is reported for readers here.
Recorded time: 4:58
